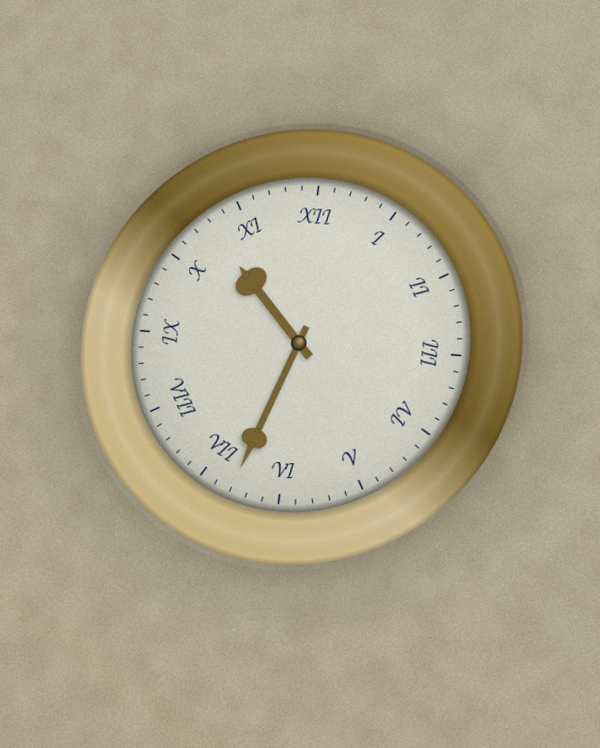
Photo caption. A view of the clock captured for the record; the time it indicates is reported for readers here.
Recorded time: 10:33
